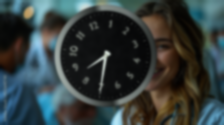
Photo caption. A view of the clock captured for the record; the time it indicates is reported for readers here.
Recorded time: 8:35
